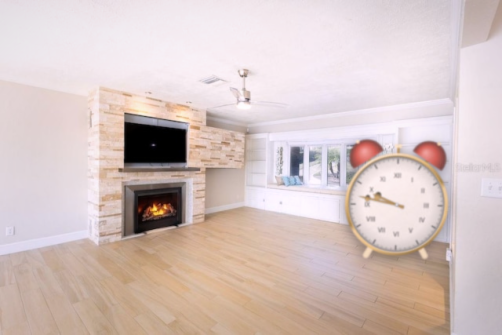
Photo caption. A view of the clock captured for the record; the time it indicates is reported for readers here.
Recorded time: 9:47
